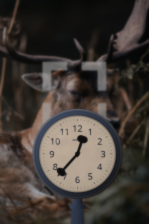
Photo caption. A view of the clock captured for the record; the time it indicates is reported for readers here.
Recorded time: 12:37
